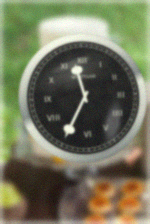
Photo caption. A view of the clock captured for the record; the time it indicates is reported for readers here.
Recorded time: 11:35
